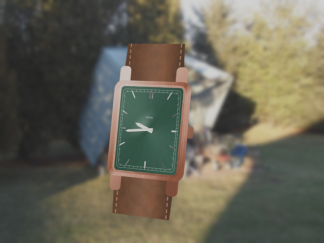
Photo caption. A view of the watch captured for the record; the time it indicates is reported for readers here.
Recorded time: 9:44
